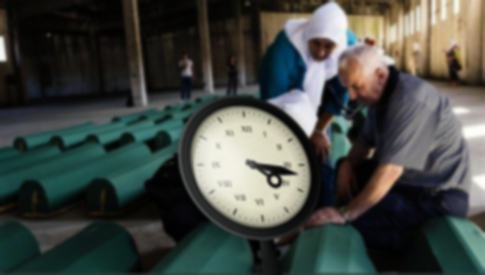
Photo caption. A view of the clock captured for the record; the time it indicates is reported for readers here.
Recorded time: 4:17
